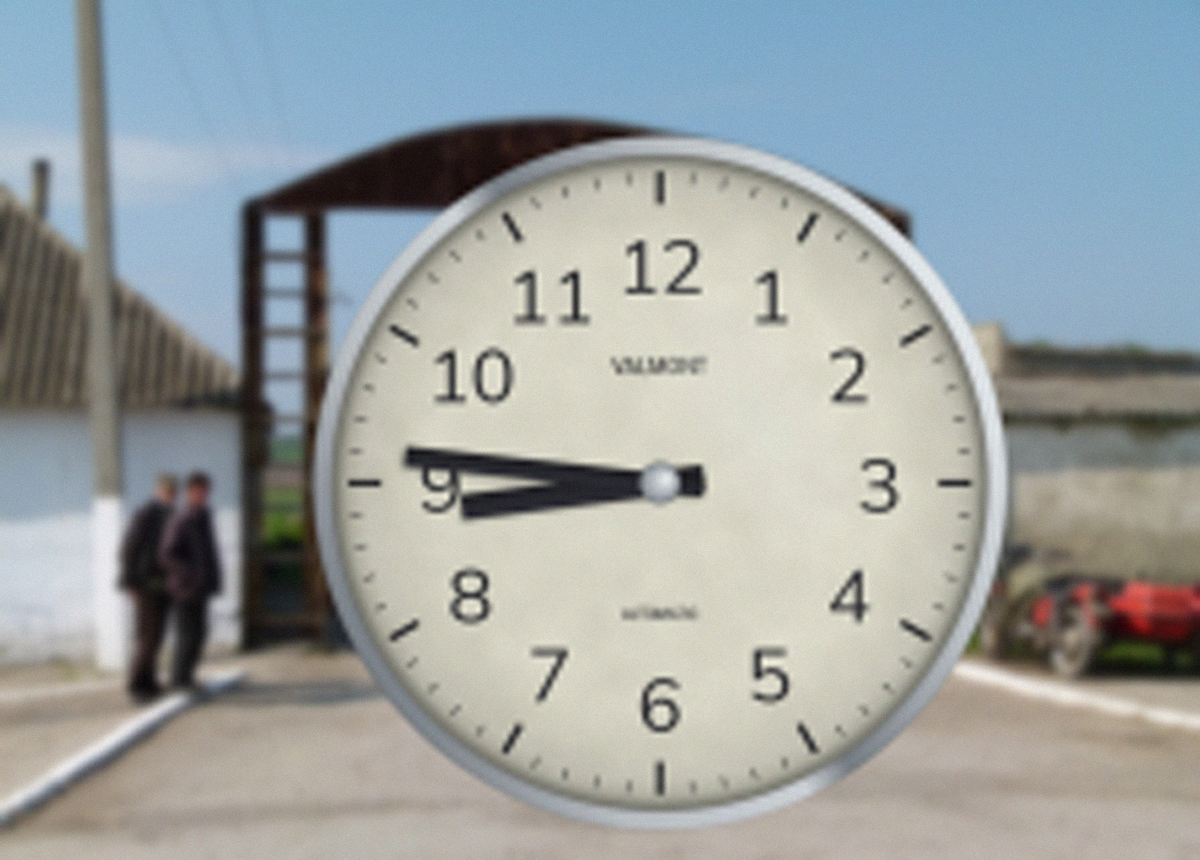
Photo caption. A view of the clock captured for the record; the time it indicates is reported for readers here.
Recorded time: 8:46
